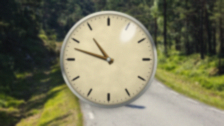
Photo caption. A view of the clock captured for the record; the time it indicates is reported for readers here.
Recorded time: 10:48
